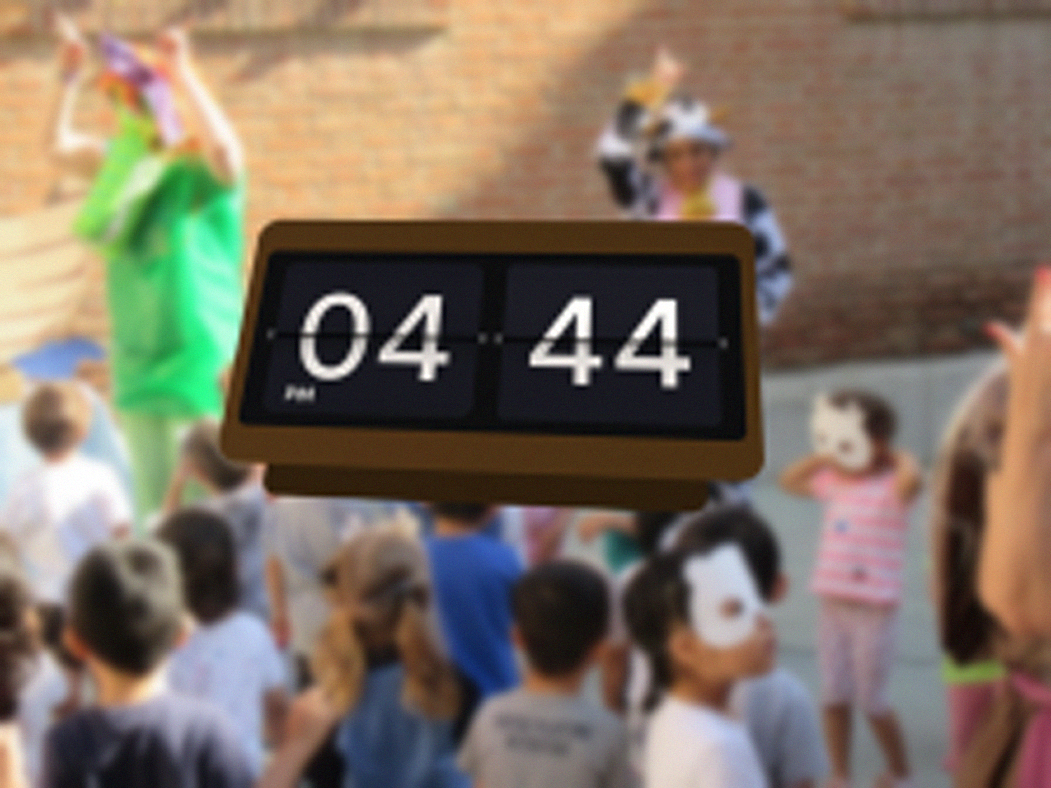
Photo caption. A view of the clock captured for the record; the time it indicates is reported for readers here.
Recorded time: 4:44
